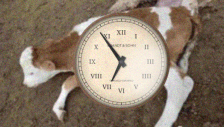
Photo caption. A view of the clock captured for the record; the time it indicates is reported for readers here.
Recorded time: 6:54
